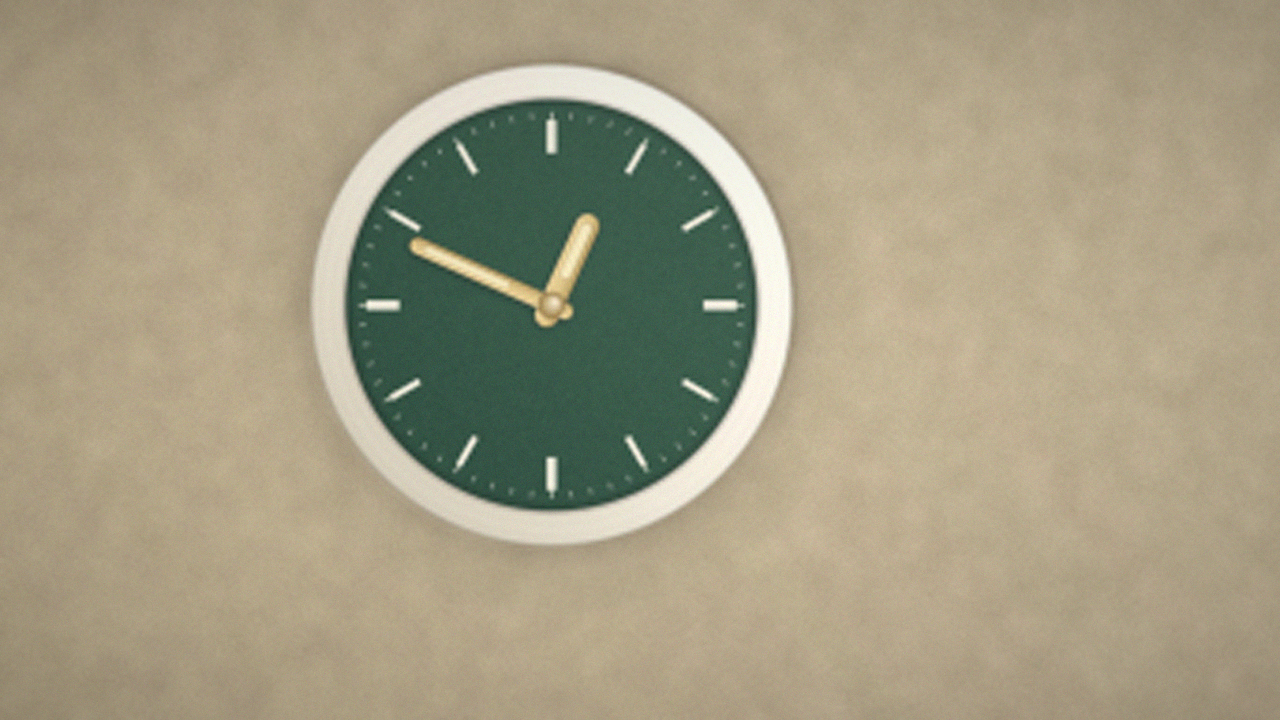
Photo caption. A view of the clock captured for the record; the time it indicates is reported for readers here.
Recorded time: 12:49
